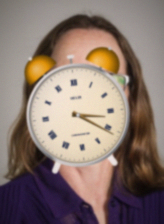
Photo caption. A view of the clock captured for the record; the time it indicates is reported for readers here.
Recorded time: 3:21
